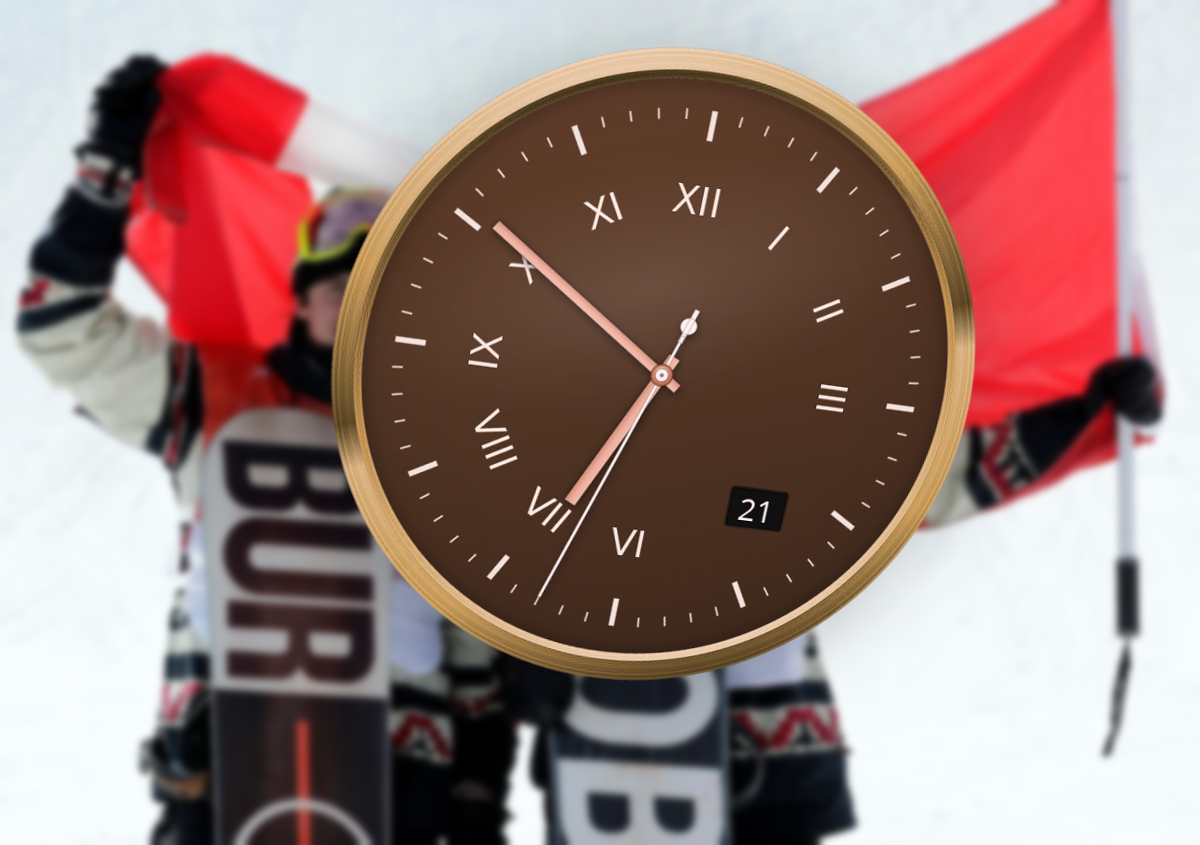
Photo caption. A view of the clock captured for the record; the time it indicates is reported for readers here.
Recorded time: 6:50:33
